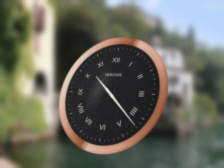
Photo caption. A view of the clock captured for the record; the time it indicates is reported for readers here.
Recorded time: 10:22
